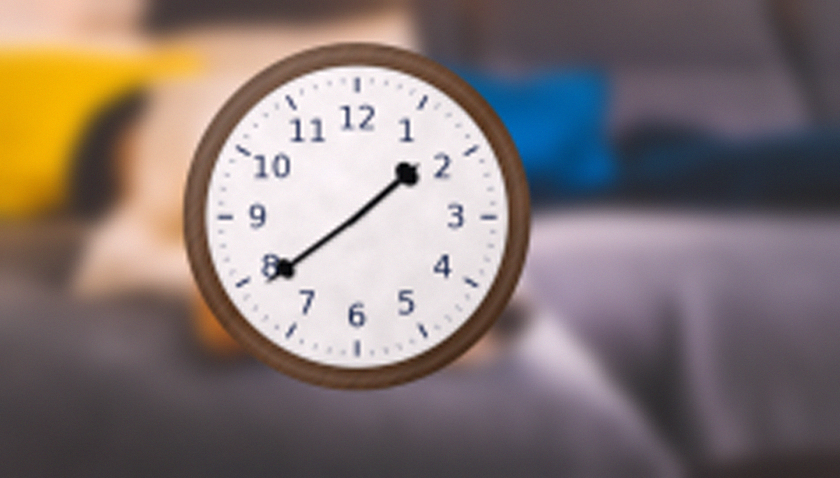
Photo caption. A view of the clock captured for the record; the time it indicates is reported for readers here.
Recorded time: 1:39
